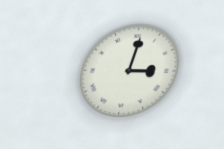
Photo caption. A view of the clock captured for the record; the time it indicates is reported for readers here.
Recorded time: 3:01
